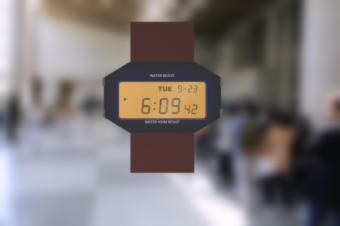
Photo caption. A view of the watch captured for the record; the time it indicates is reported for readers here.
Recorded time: 6:09:42
